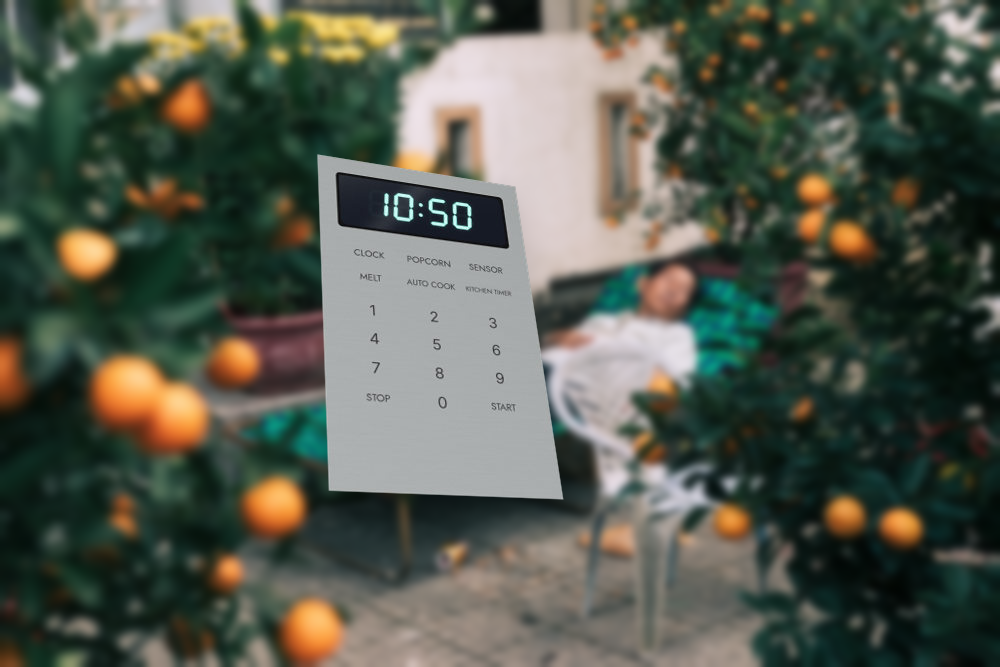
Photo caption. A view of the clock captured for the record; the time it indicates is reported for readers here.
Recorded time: 10:50
